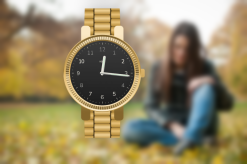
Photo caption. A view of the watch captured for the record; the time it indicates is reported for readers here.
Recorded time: 12:16
